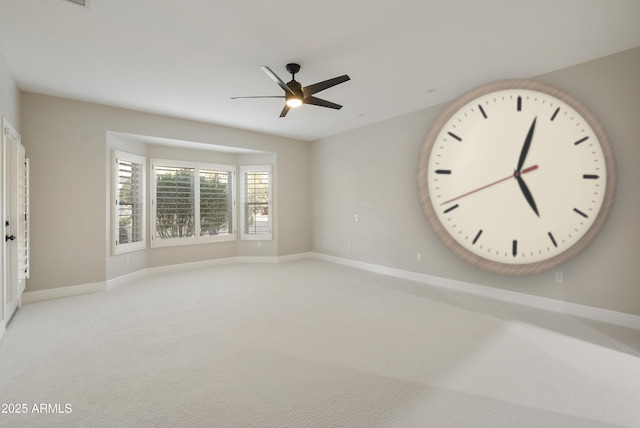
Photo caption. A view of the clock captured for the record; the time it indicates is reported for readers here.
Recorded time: 5:02:41
